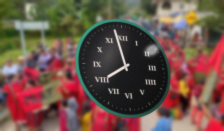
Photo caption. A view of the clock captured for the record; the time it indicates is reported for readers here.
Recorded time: 7:58
